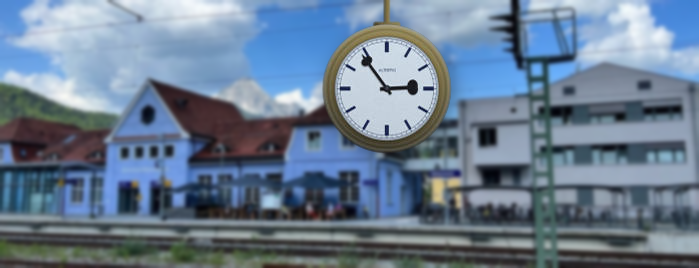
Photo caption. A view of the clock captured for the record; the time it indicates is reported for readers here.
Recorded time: 2:54
